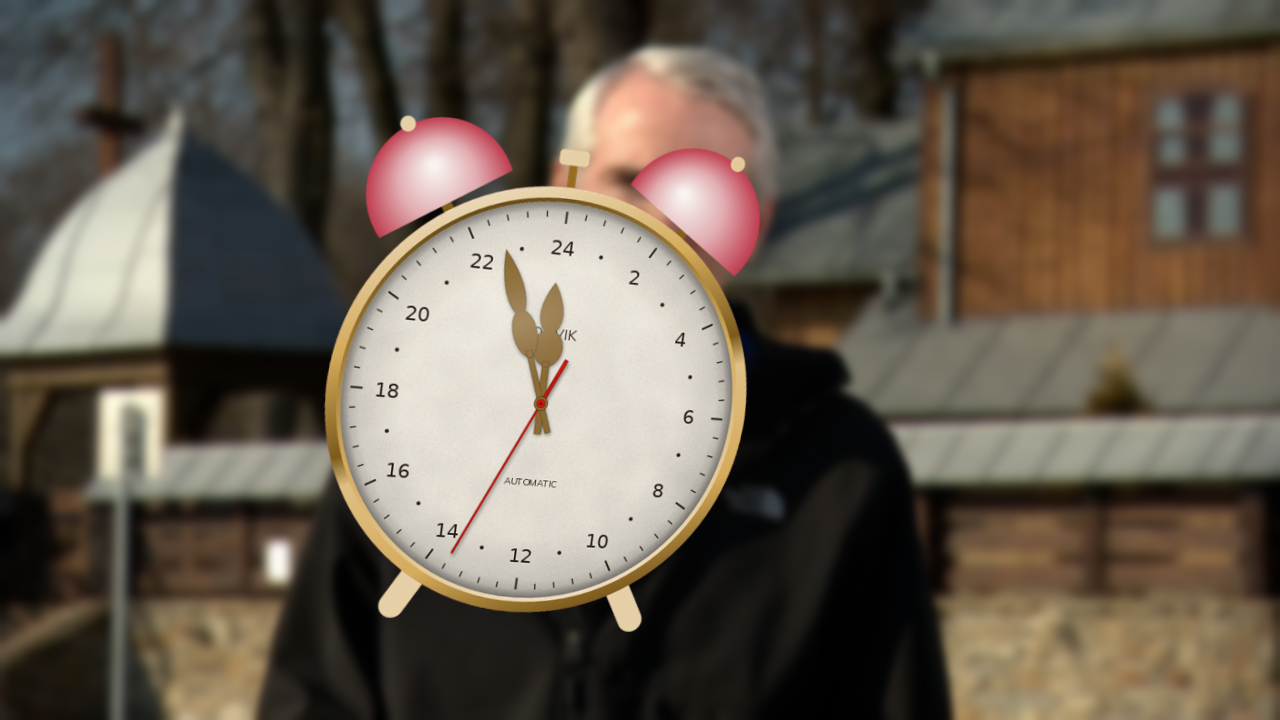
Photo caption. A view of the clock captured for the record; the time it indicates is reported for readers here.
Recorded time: 23:56:34
